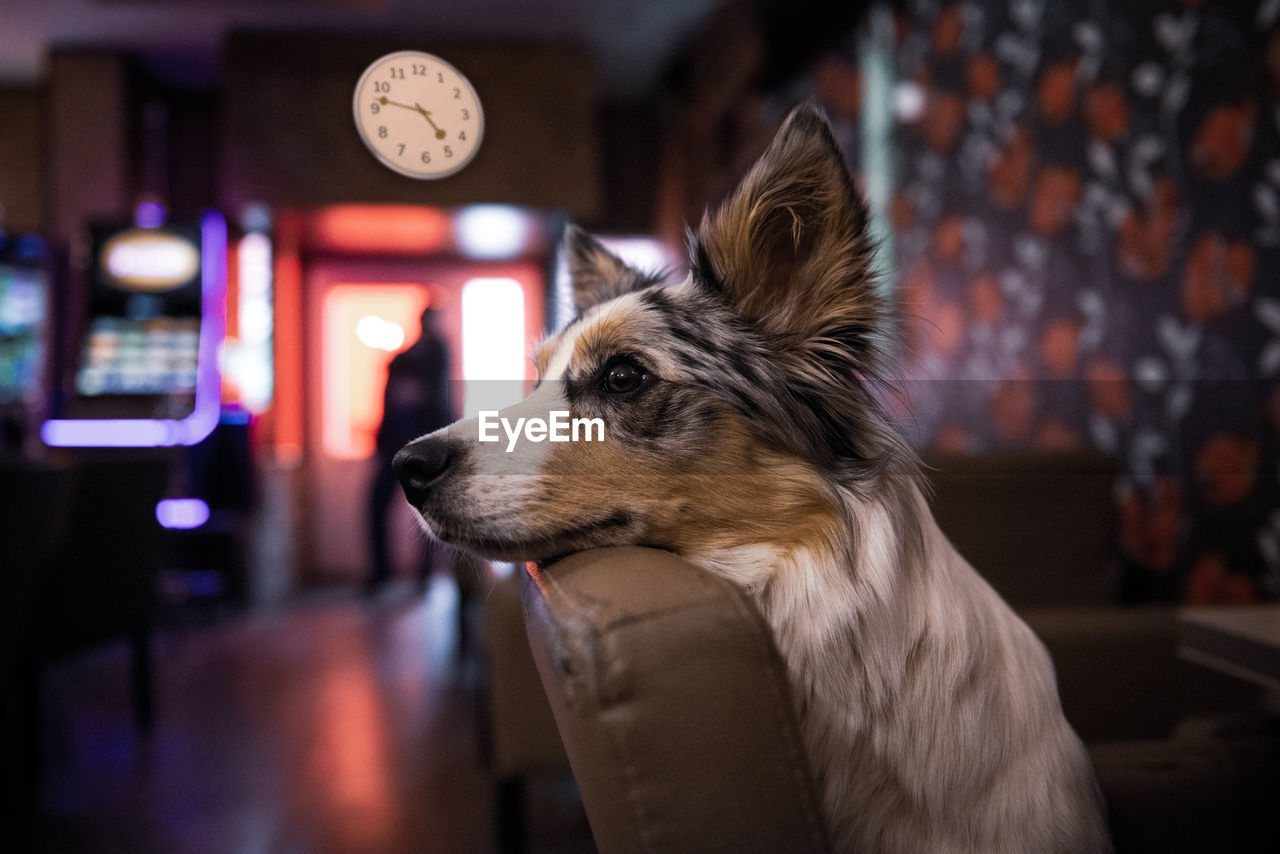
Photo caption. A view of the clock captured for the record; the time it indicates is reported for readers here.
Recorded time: 4:47
